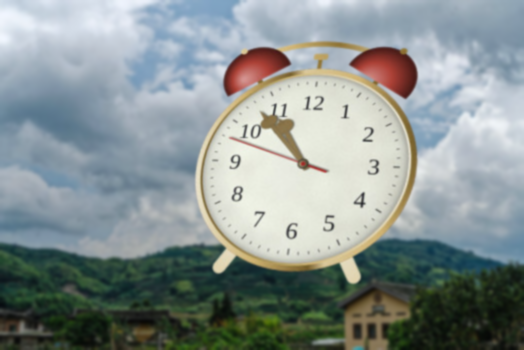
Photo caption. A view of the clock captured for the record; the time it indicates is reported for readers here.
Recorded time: 10:52:48
